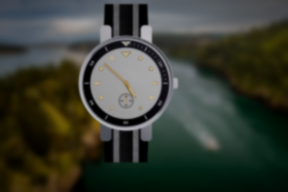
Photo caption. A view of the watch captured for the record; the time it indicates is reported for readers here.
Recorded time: 4:52
